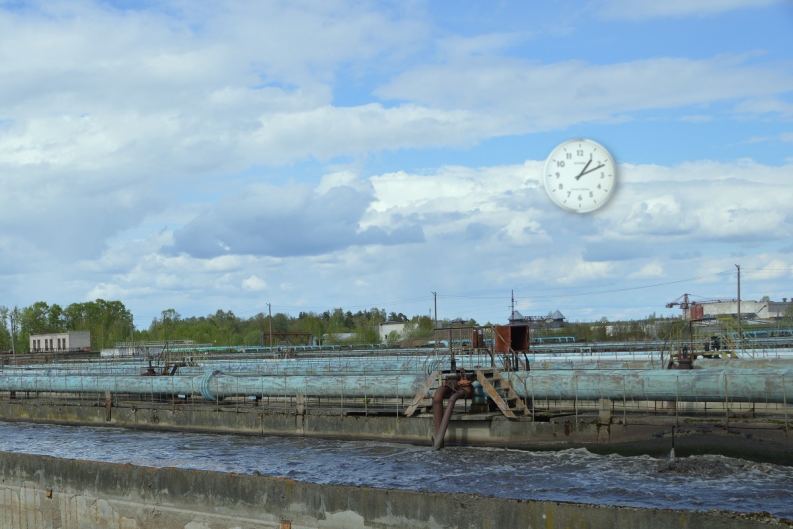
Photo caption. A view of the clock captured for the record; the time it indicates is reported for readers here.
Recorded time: 1:11
